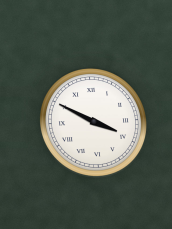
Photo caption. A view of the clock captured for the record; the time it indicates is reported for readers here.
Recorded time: 3:50
